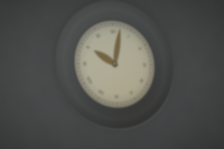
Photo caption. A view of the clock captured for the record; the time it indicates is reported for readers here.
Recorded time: 10:02
